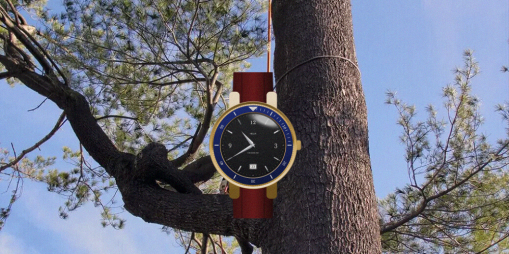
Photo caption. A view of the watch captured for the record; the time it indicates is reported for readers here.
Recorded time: 10:40
